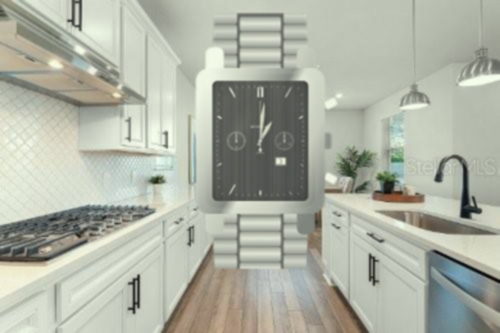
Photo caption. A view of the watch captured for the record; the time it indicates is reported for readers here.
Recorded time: 1:01
